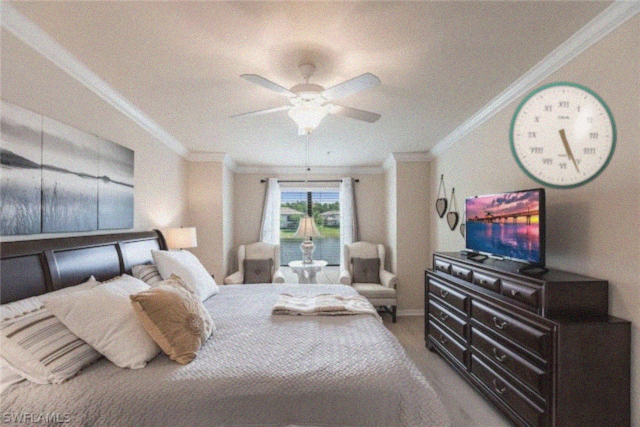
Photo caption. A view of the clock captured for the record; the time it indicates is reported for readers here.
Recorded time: 5:26
